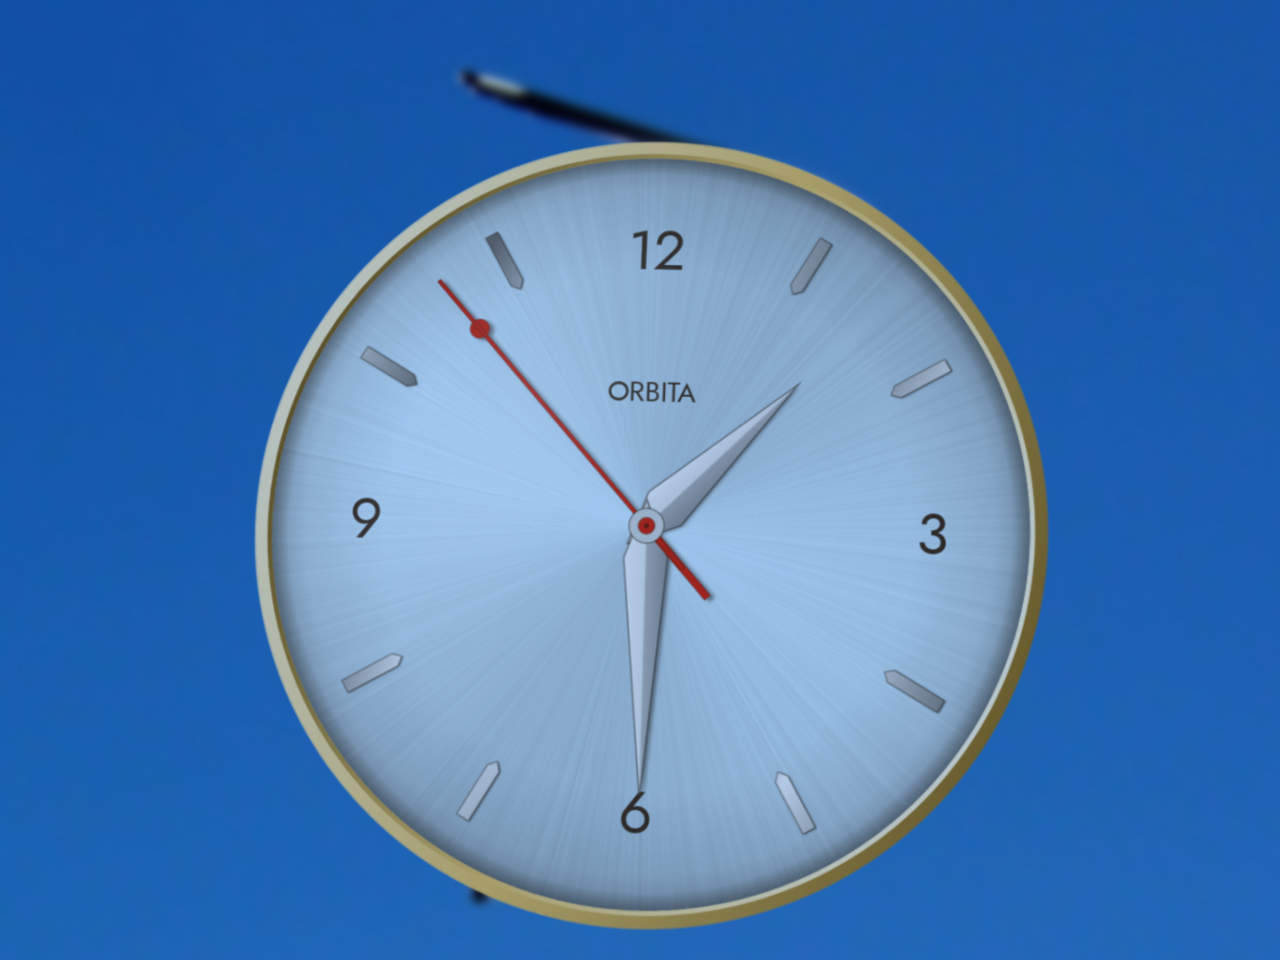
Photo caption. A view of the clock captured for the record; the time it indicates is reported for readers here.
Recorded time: 1:29:53
